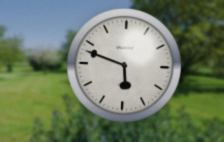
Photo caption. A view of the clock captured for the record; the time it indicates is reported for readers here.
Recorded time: 5:48
